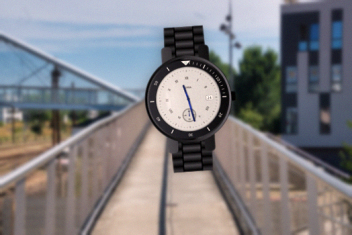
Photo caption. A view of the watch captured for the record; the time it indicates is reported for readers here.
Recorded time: 11:28
